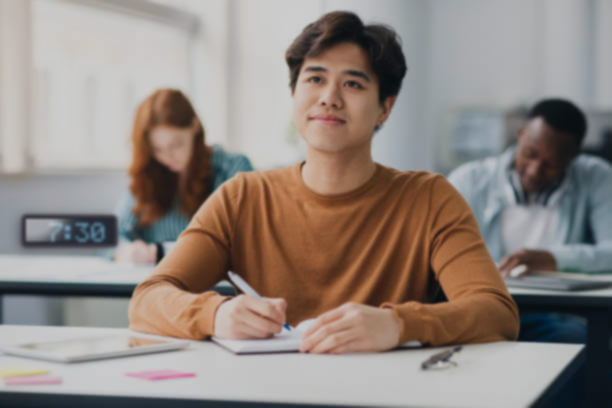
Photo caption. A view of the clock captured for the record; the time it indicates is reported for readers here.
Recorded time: 7:30
